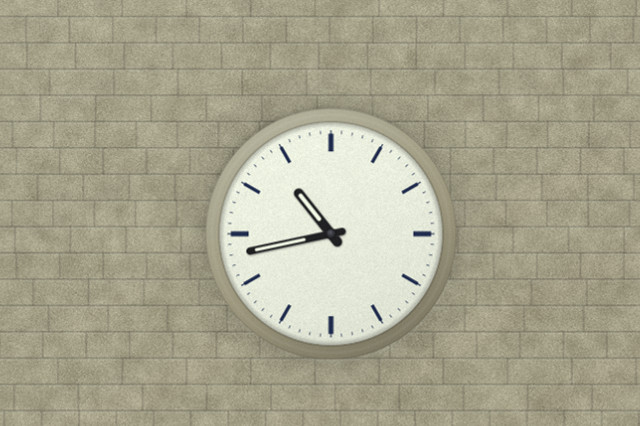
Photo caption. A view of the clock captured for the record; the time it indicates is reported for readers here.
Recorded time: 10:43
